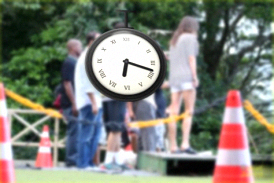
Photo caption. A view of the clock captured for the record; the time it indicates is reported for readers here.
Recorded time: 6:18
